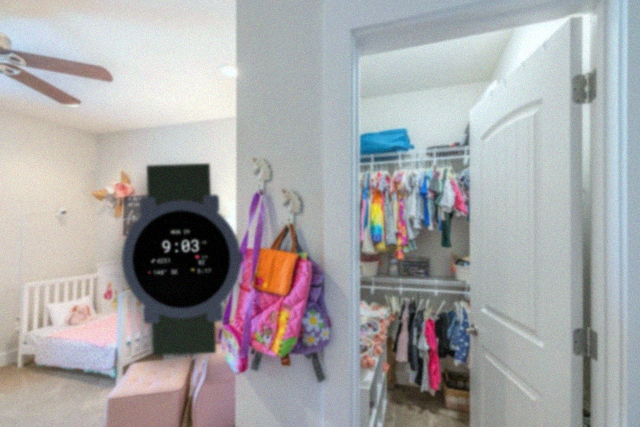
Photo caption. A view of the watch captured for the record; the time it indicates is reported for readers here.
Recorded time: 9:03
